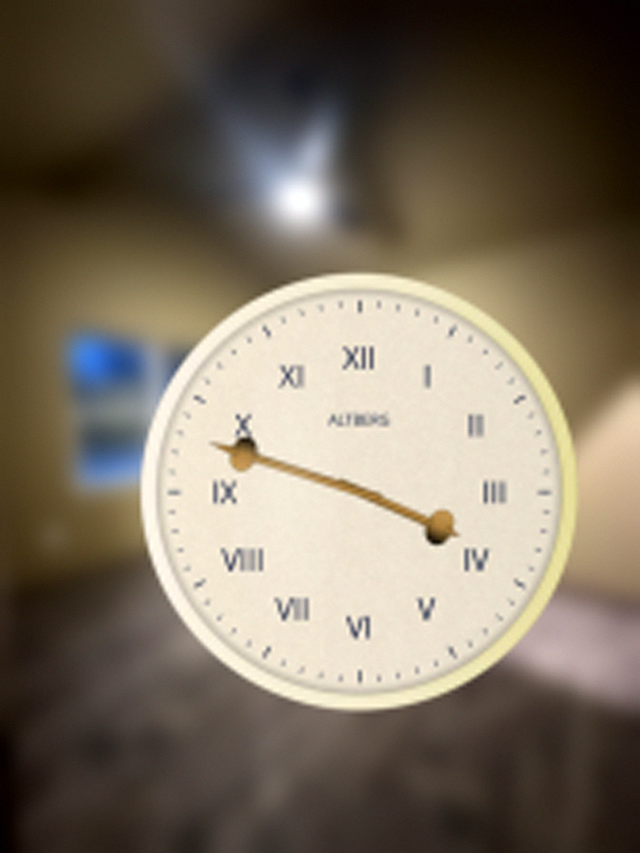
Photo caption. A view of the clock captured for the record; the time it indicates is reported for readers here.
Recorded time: 3:48
